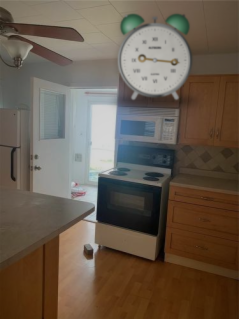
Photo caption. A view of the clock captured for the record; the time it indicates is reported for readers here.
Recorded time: 9:16
